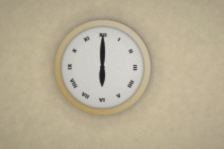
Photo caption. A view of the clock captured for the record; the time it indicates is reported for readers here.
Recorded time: 6:00
